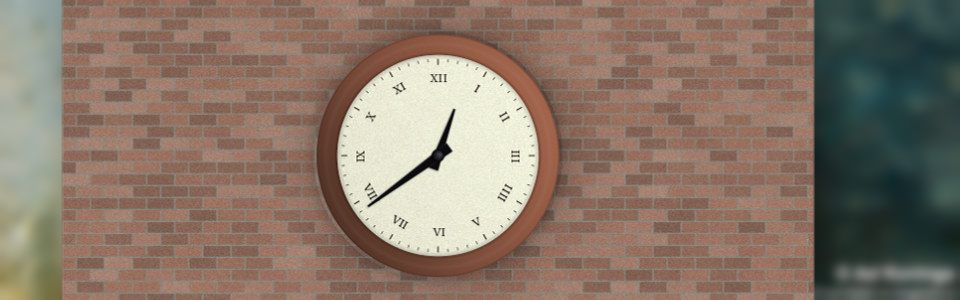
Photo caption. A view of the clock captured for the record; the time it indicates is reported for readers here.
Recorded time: 12:39
